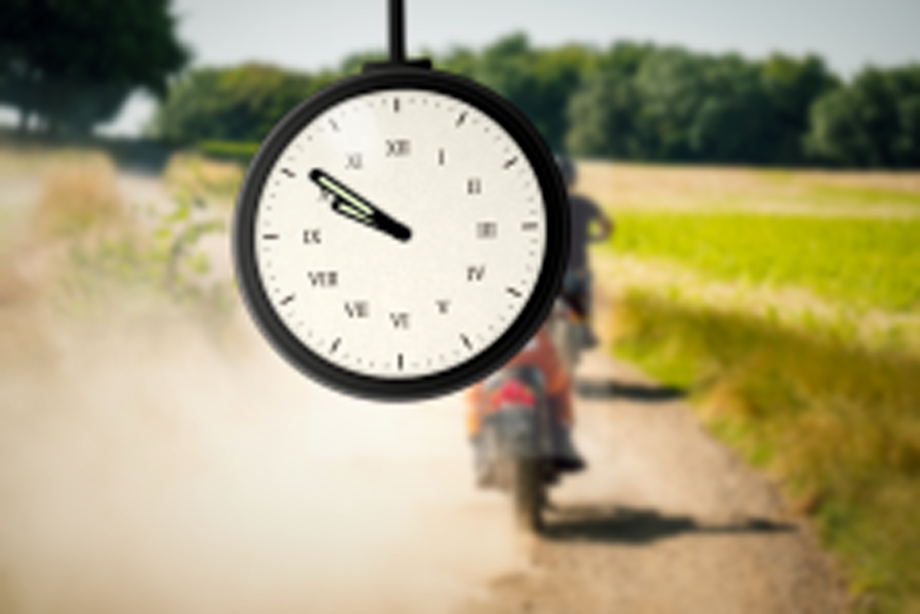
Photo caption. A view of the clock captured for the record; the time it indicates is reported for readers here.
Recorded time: 9:51
